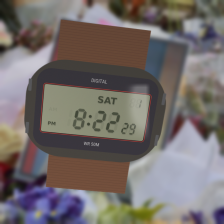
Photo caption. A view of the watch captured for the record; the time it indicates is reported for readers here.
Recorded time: 8:22:29
